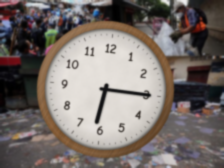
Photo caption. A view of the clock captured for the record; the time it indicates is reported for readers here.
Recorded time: 6:15
